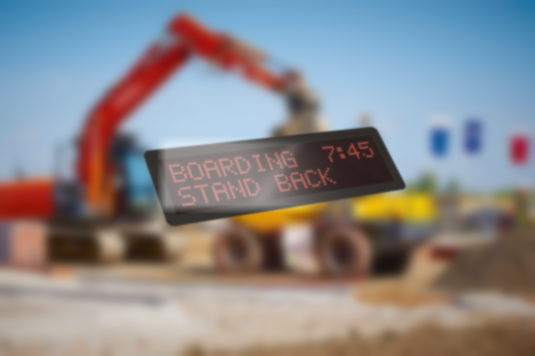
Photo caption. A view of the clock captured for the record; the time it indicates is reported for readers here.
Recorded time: 7:45
